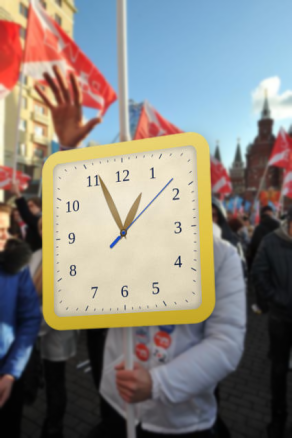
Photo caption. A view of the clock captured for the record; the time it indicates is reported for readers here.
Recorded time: 12:56:08
